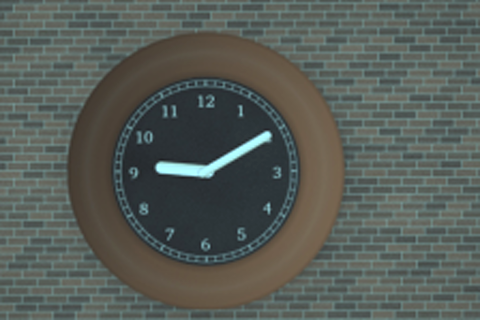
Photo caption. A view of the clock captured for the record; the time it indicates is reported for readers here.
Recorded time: 9:10
